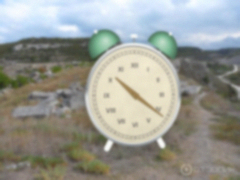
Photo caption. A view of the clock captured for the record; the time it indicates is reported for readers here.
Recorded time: 10:21
